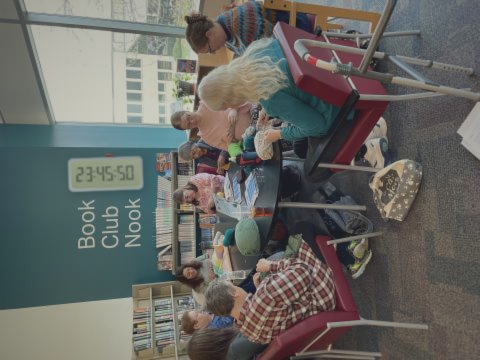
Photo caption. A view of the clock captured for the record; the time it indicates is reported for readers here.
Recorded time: 23:45:50
